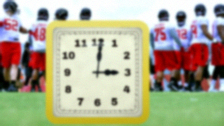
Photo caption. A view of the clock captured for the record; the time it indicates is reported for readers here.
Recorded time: 3:01
